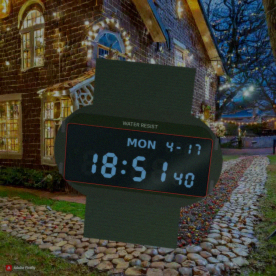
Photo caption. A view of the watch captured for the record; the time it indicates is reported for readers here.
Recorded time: 18:51:40
